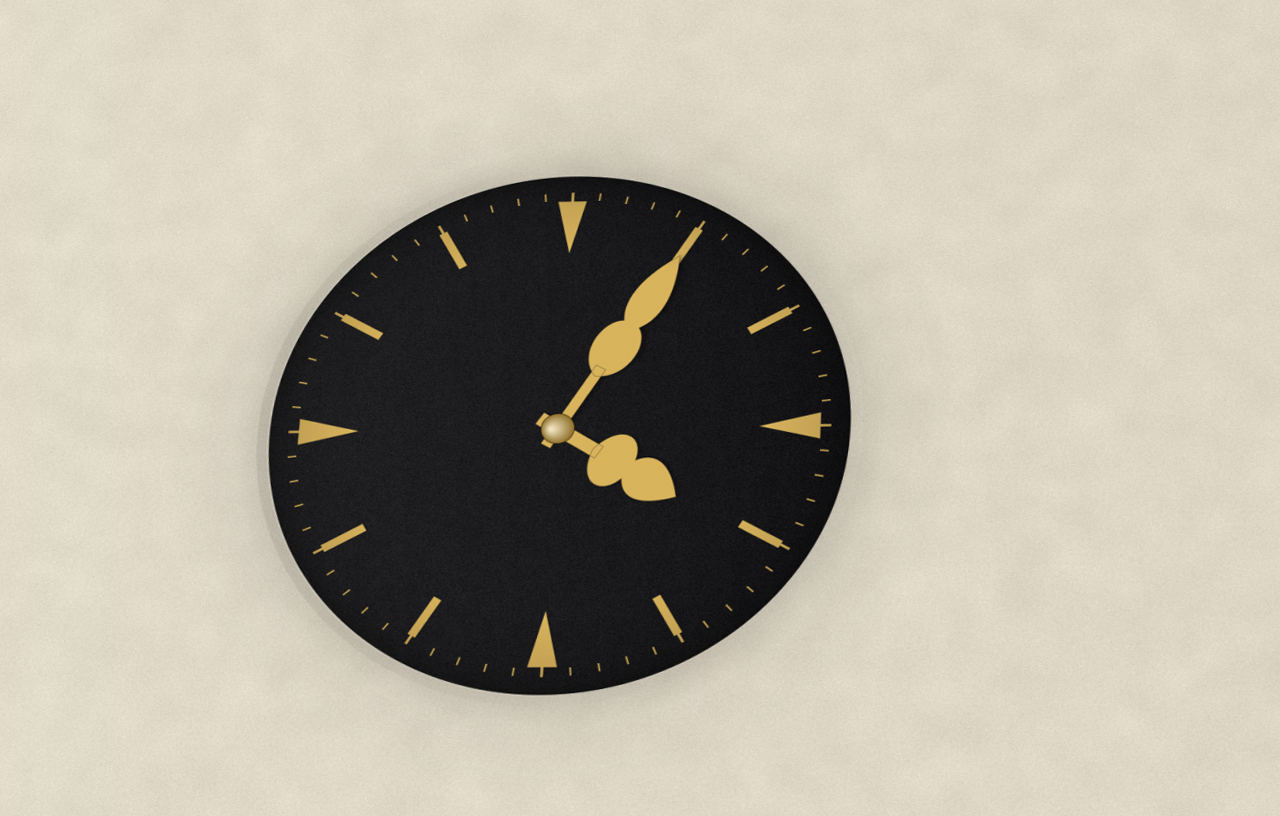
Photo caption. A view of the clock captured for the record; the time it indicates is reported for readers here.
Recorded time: 4:05
